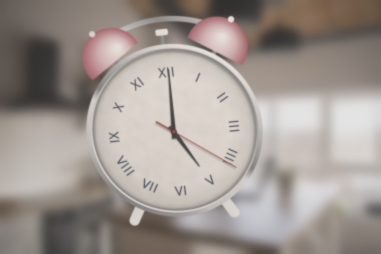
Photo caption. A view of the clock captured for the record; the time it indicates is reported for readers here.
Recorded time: 5:00:21
